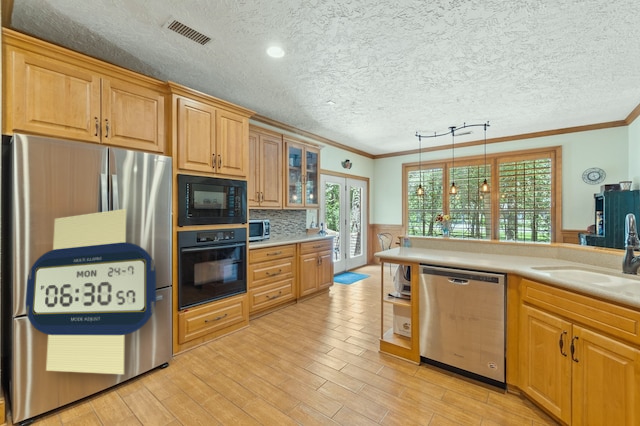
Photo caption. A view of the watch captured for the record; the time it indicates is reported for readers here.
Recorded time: 6:30:57
